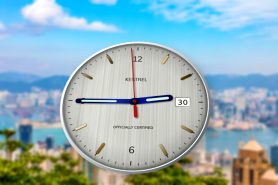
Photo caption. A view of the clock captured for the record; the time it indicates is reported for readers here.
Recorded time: 2:44:59
